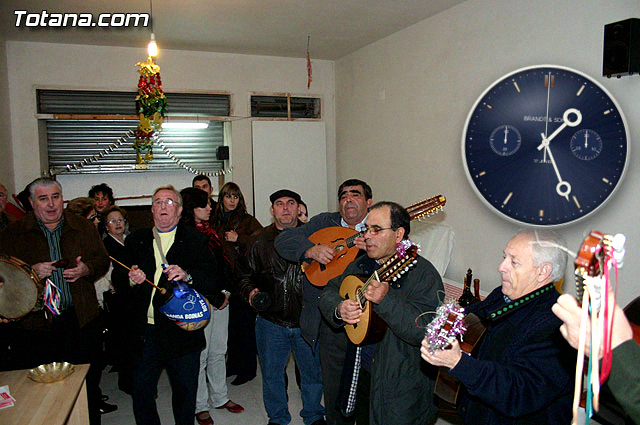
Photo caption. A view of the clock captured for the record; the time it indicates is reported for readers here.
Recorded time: 1:26
